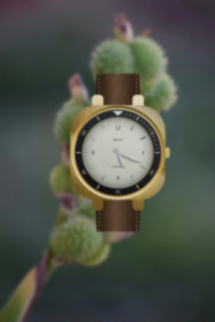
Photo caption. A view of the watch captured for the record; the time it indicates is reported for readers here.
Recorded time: 5:19
